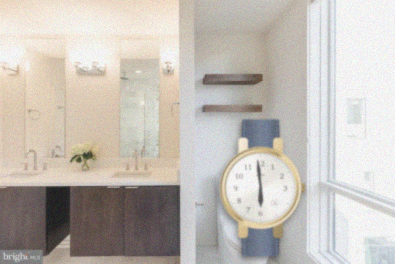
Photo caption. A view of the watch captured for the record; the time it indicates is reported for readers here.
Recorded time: 5:59
